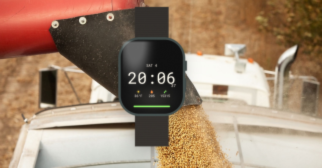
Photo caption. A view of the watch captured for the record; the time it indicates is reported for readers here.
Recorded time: 20:06
